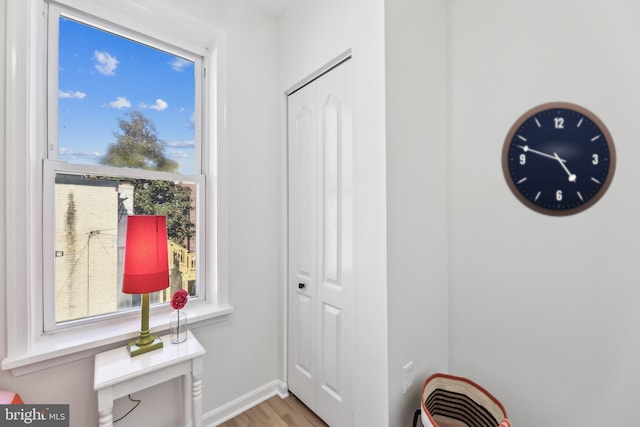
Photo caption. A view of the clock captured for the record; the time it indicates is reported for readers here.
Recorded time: 4:48
